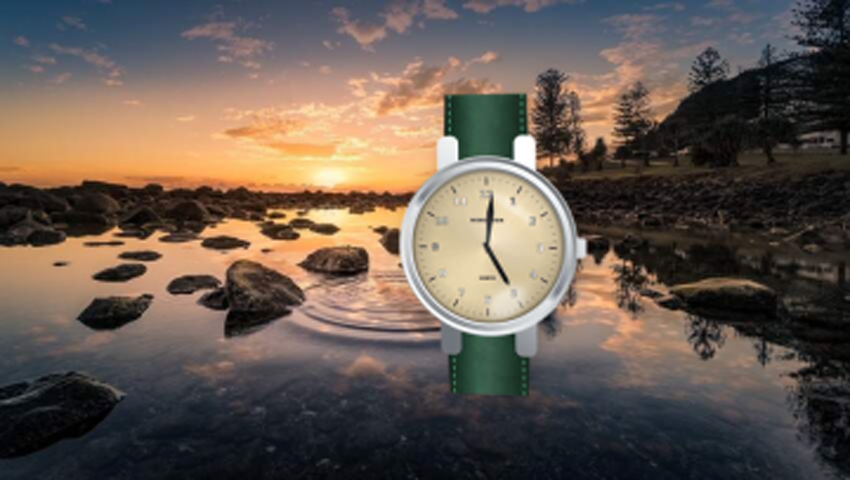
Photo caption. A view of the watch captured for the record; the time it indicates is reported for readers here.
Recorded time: 5:01
